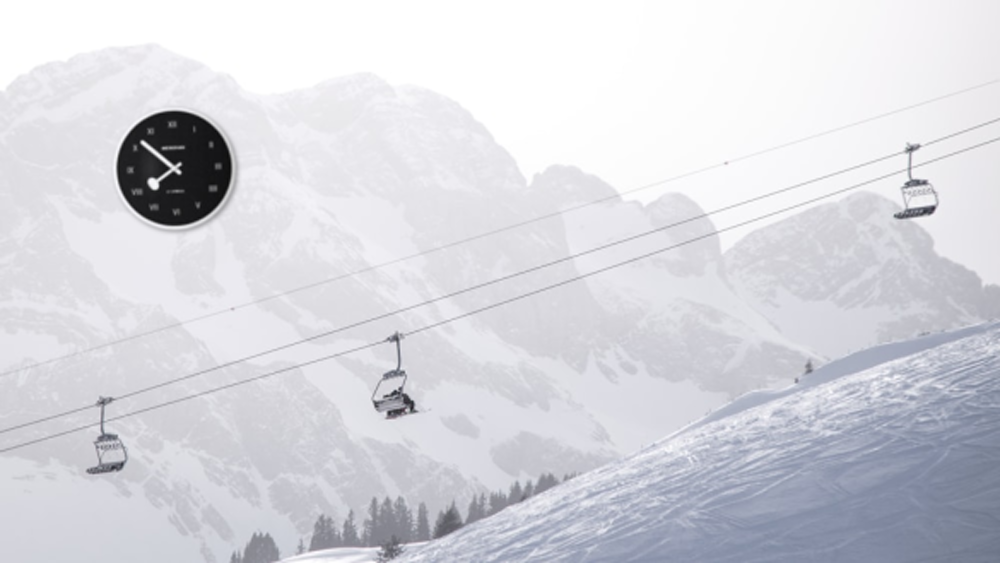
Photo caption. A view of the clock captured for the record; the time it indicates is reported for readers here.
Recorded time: 7:52
